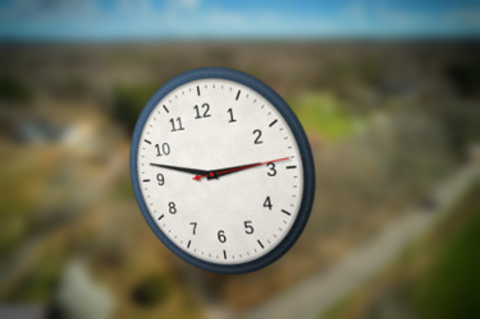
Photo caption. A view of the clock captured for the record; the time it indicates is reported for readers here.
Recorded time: 2:47:14
